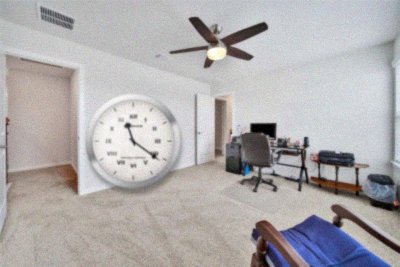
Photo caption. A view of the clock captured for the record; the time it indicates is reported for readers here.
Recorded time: 11:21
